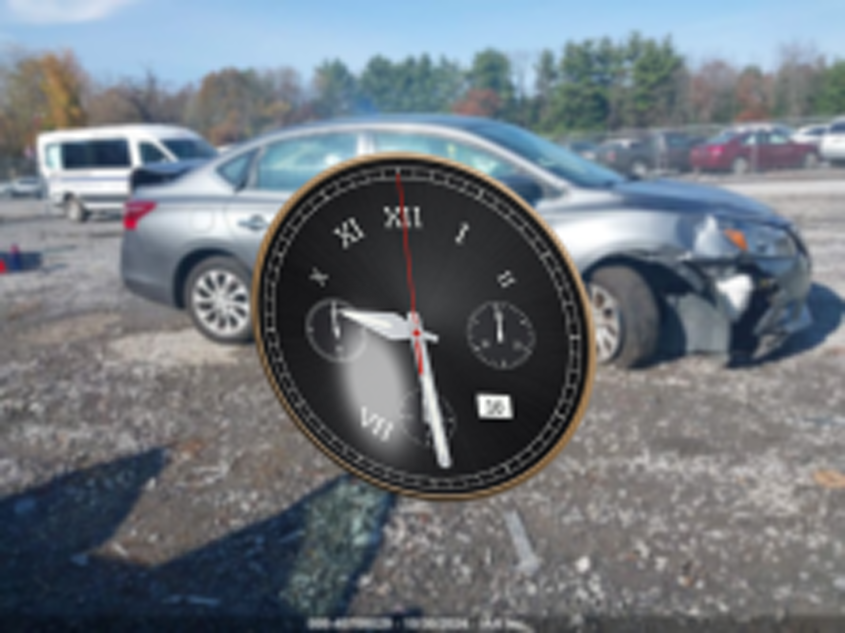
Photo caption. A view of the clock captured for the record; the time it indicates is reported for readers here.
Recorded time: 9:29
